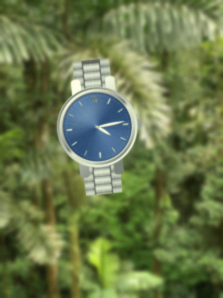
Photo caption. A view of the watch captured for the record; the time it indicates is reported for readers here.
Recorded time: 4:14
